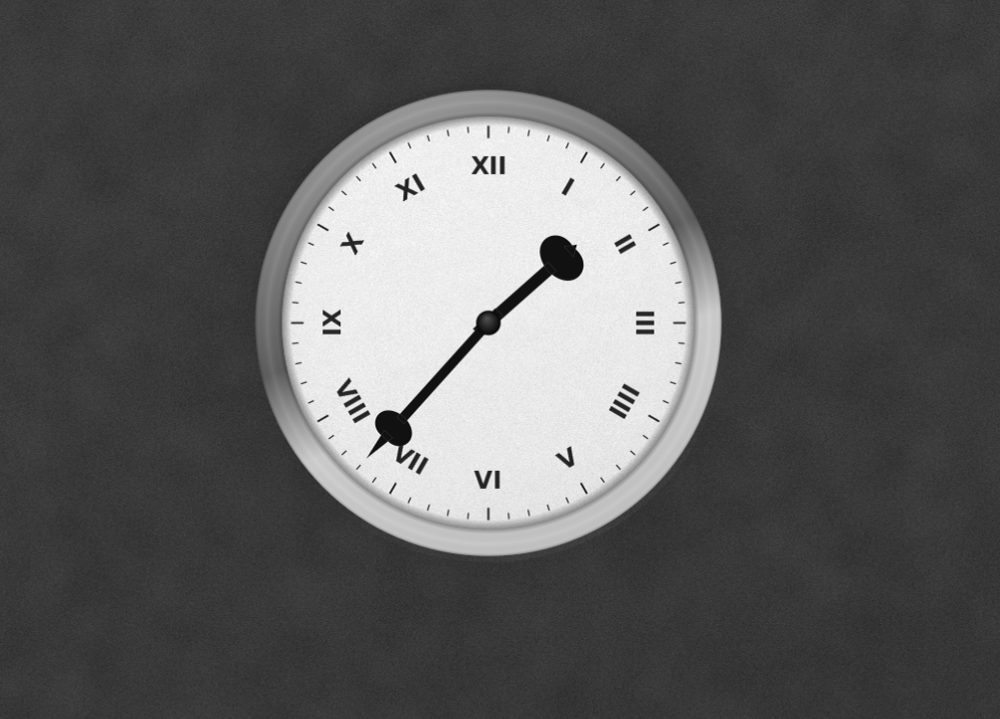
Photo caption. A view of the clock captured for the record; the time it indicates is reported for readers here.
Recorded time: 1:37
